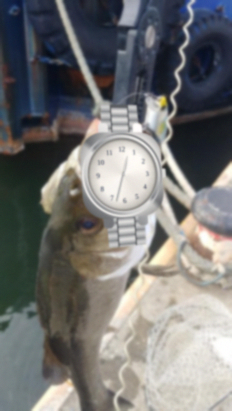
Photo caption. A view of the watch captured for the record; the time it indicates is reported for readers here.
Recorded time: 12:33
